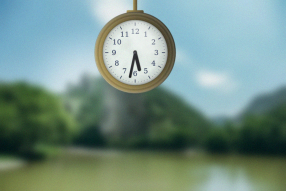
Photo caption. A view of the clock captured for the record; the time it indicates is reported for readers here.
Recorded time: 5:32
